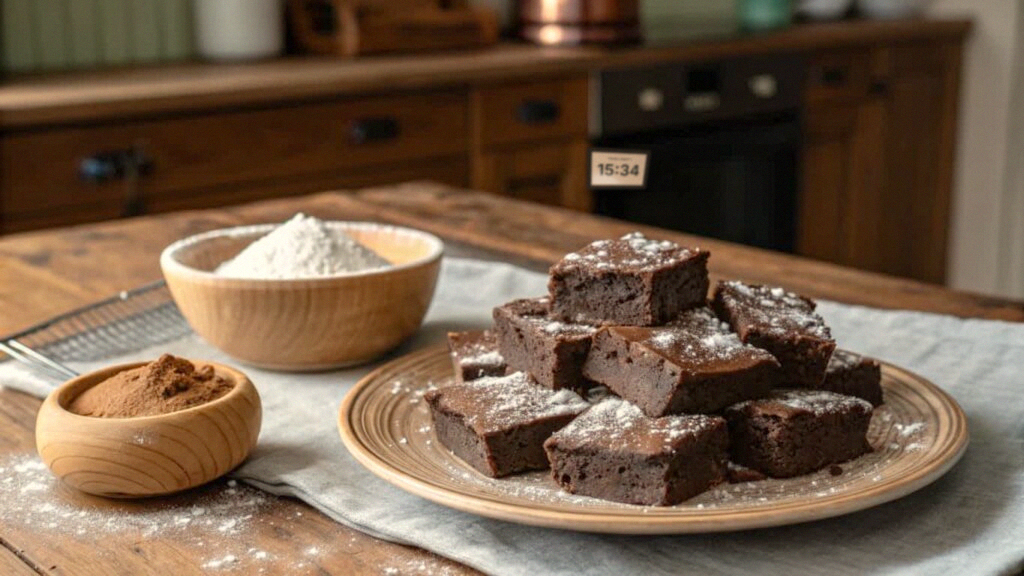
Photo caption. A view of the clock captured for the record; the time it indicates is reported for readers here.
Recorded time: 15:34
